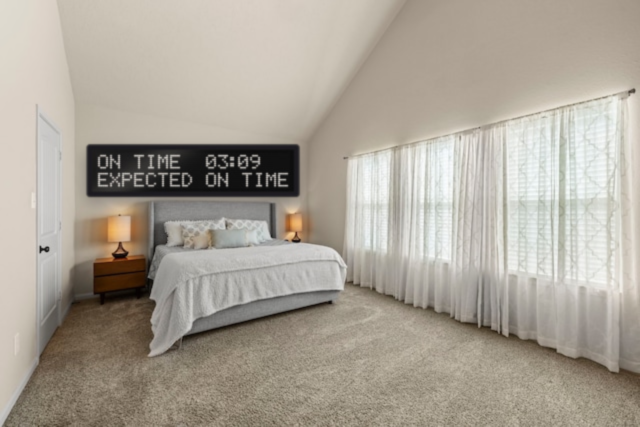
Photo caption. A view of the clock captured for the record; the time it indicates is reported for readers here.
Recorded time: 3:09
